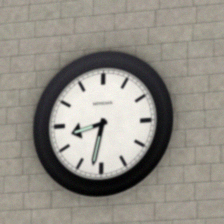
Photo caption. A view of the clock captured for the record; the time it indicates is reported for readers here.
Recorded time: 8:32
